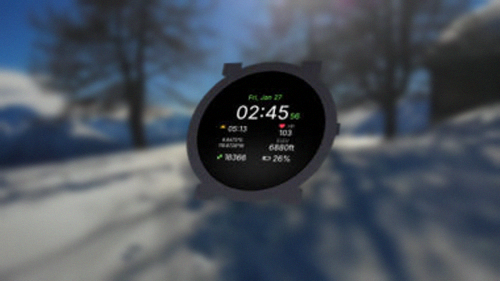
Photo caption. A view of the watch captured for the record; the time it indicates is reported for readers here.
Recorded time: 2:45
